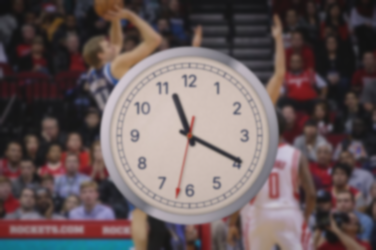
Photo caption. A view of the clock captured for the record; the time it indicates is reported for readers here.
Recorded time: 11:19:32
